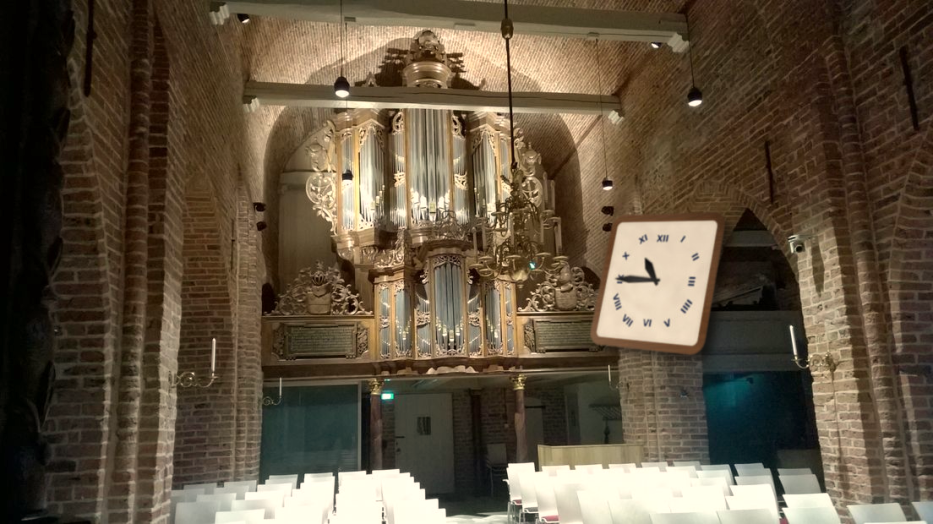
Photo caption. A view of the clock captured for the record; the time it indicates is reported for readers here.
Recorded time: 10:45
